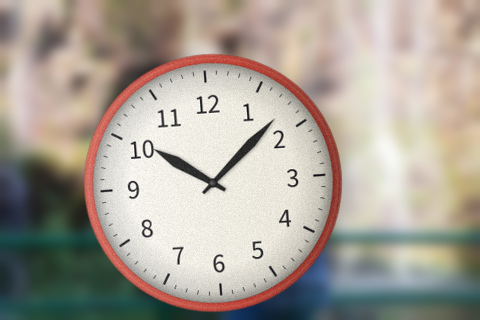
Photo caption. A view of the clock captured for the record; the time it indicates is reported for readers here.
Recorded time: 10:08
